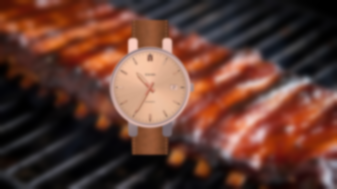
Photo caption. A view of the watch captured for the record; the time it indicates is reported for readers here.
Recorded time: 10:35
